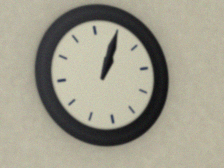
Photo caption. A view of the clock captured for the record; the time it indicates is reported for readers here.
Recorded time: 1:05
